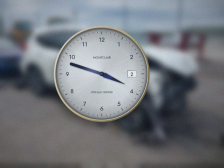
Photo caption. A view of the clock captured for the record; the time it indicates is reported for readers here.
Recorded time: 3:48
